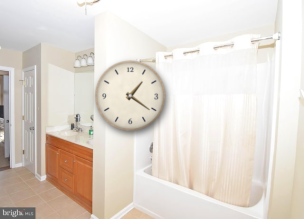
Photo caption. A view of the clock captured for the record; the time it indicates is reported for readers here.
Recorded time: 1:21
